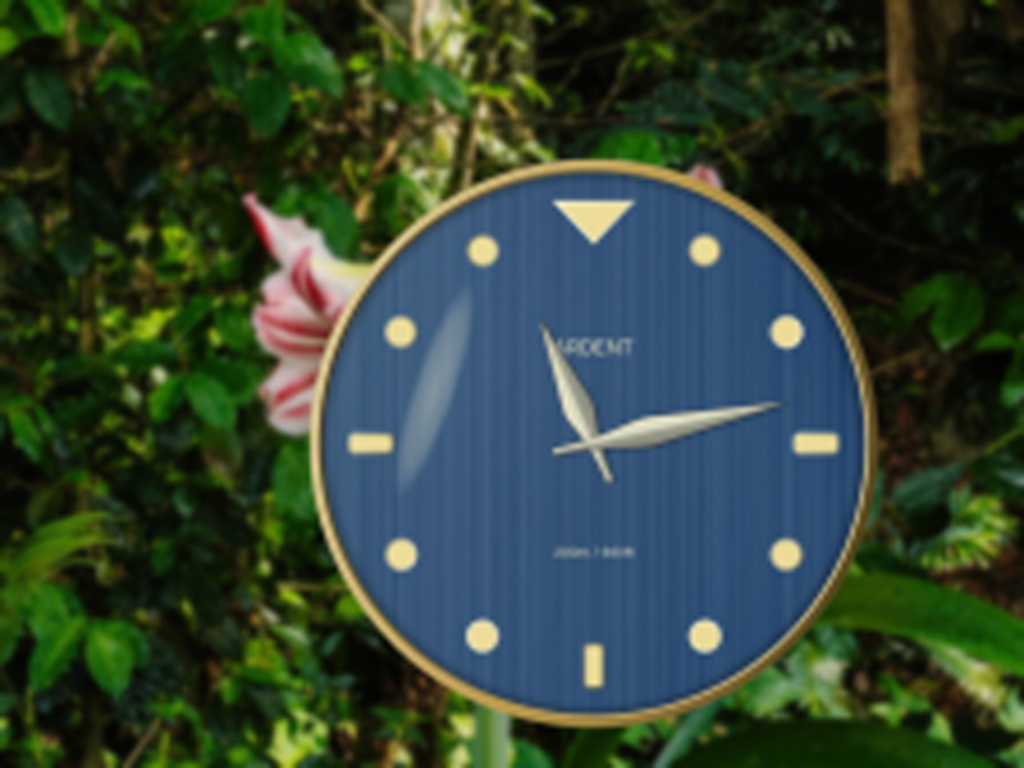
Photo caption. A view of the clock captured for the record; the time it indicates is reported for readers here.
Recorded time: 11:13
